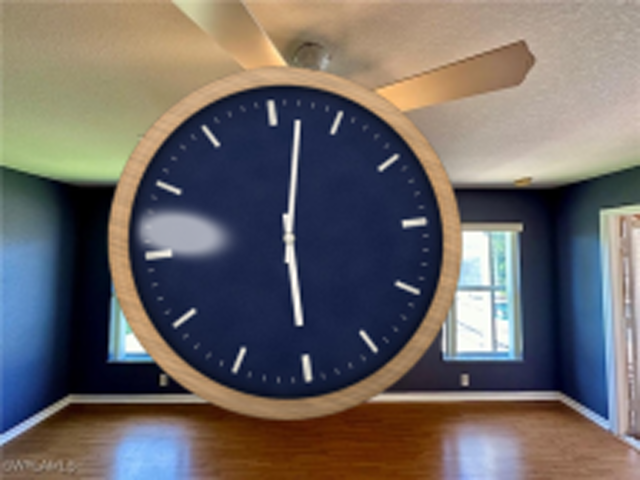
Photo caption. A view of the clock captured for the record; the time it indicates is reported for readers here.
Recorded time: 6:02
